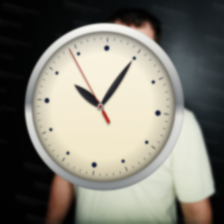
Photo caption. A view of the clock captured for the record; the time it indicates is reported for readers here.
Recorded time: 10:04:54
